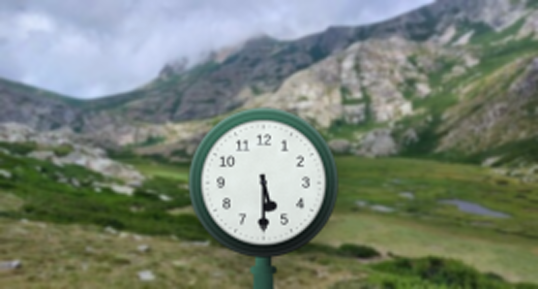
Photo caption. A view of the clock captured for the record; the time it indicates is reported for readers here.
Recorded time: 5:30
